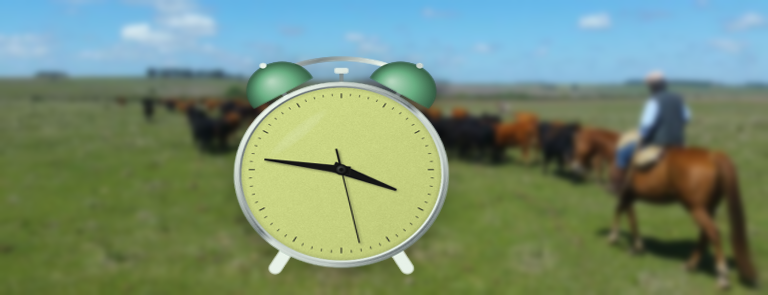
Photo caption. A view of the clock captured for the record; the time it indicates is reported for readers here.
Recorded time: 3:46:28
